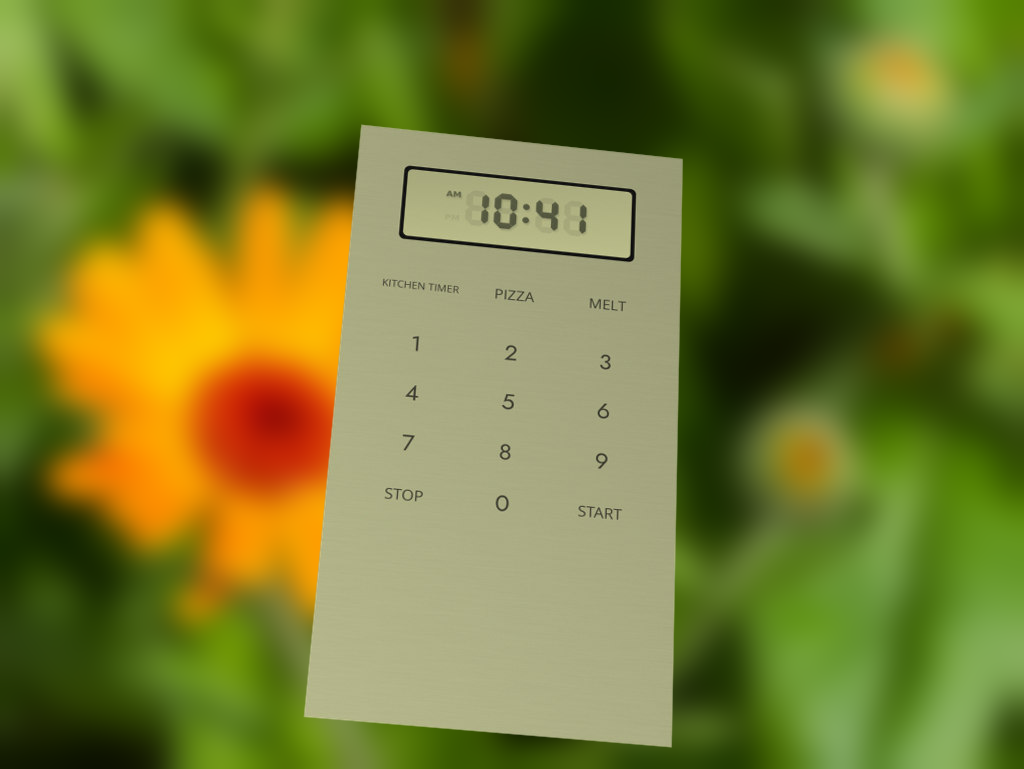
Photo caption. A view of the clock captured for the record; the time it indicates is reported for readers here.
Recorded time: 10:41
